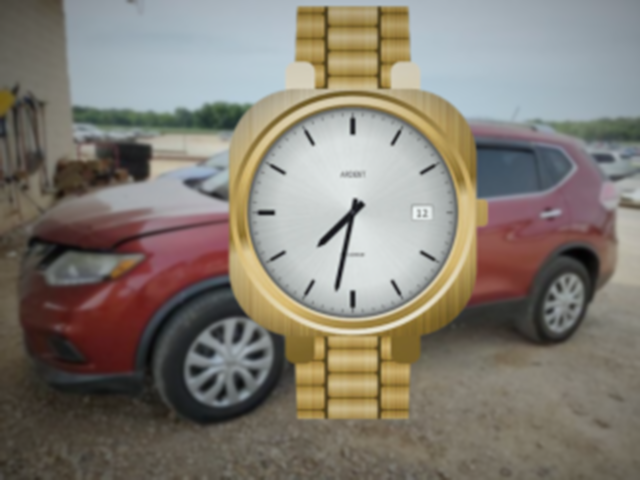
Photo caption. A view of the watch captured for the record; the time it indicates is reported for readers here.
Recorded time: 7:32
